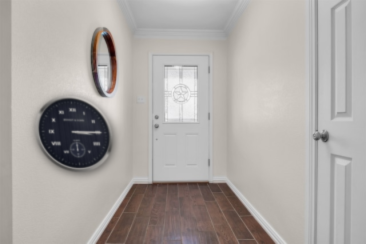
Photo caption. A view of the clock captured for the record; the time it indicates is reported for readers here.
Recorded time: 3:15
